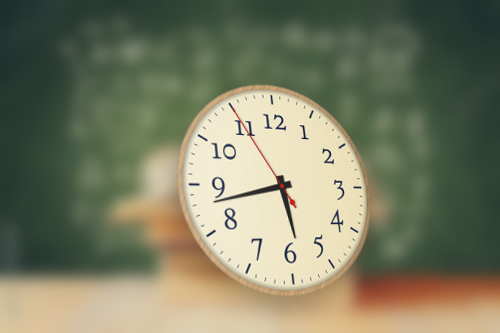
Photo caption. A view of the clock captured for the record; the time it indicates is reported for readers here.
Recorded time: 5:42:55
